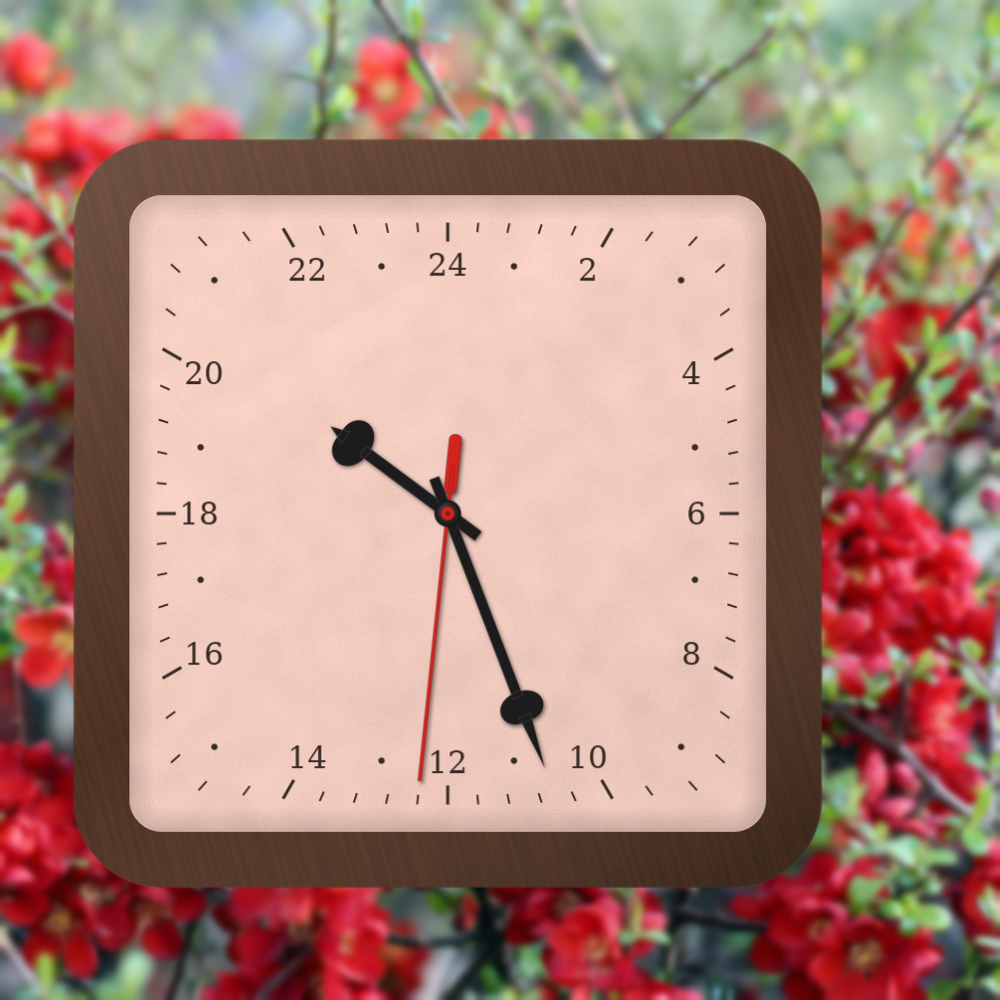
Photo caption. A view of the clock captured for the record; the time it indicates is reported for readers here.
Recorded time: 20:26:31
